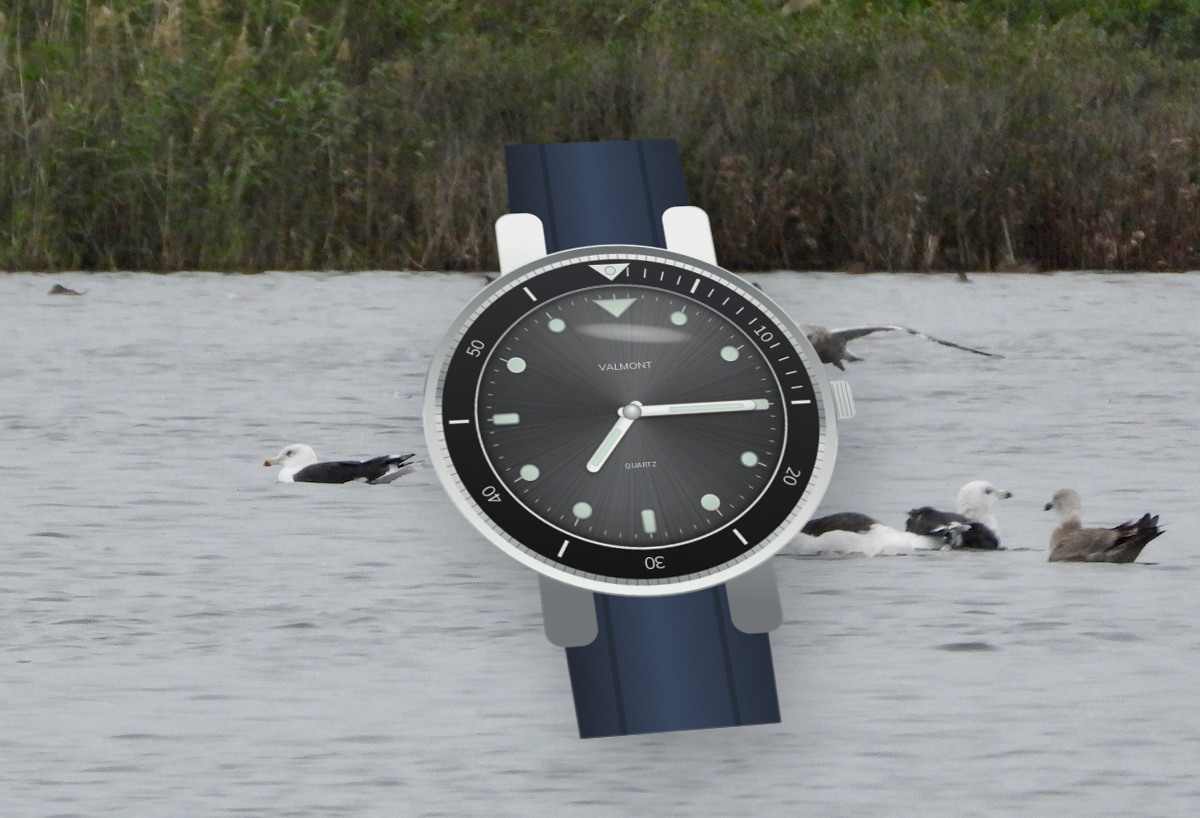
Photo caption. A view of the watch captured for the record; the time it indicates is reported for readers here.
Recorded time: 7:15
